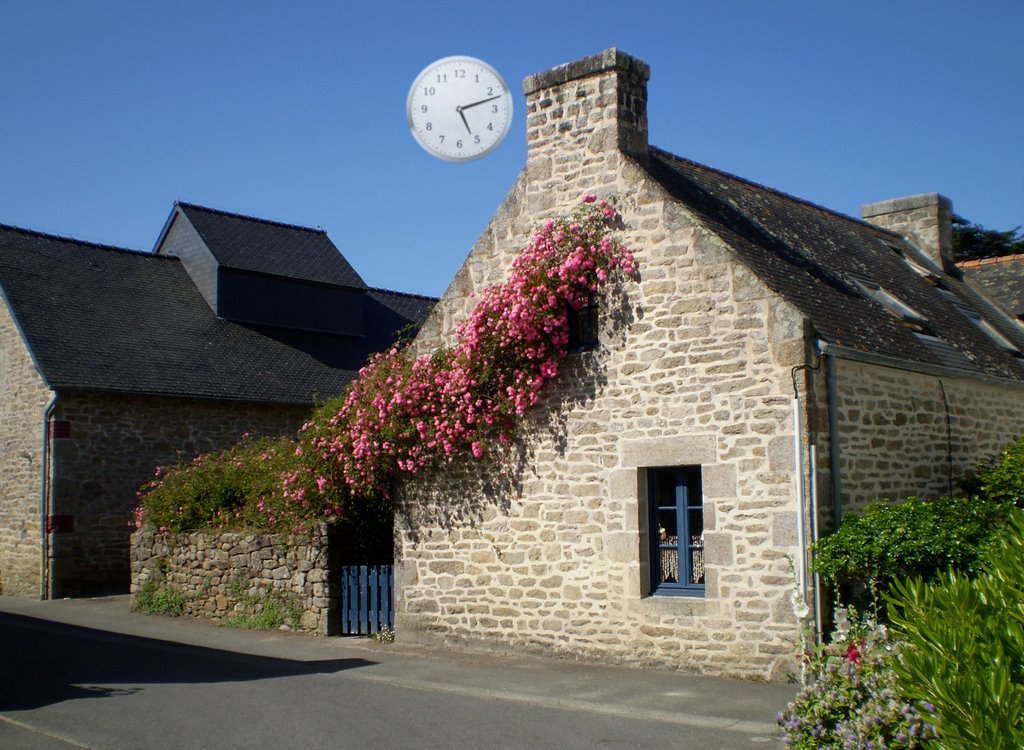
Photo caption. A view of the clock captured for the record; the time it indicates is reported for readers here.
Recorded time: 5:12
